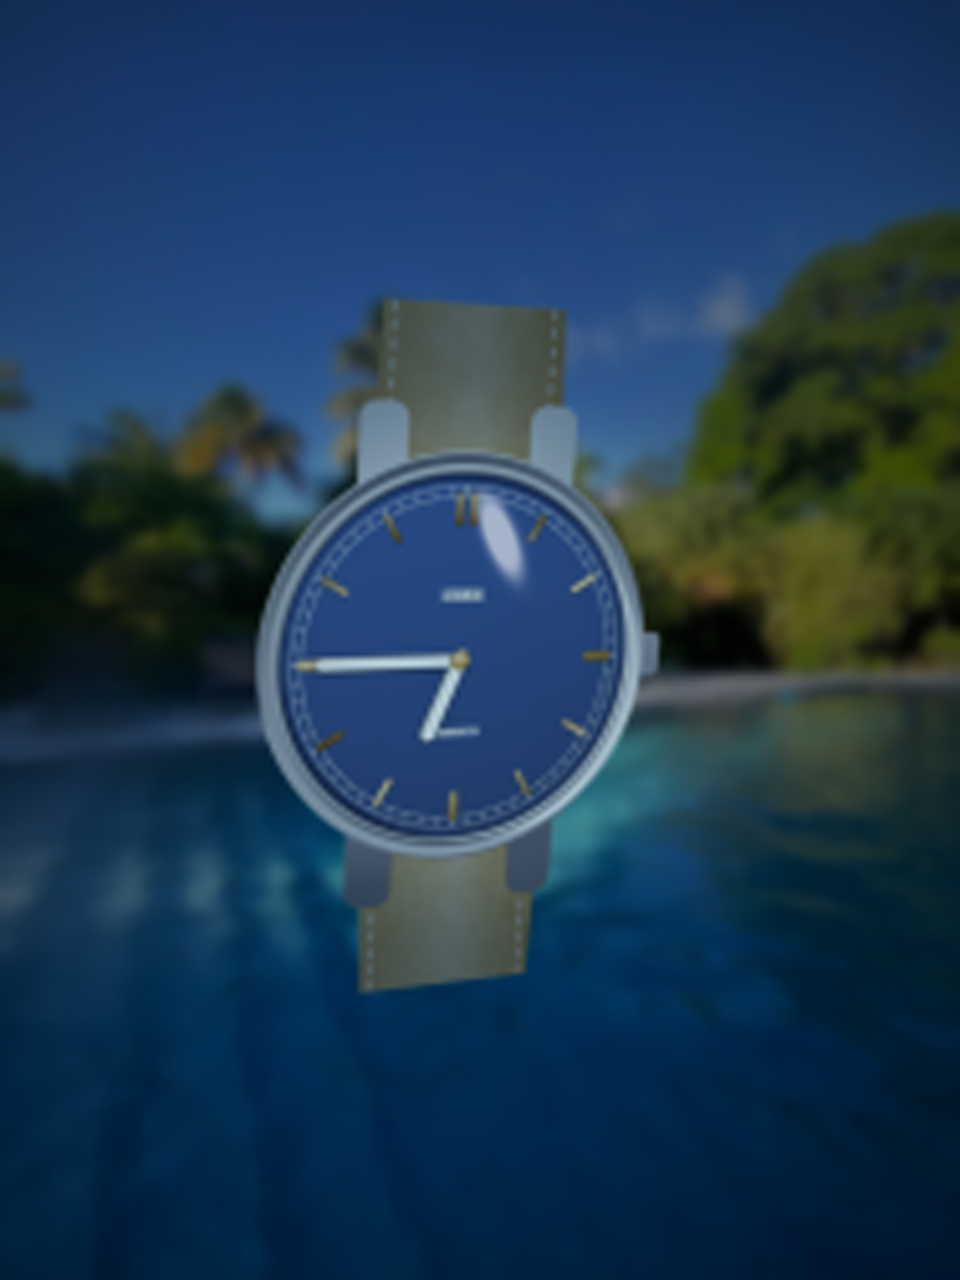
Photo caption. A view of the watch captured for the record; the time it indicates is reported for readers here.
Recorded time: 6:45
